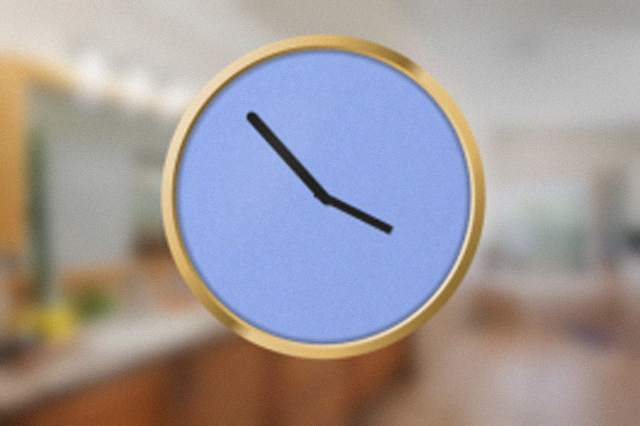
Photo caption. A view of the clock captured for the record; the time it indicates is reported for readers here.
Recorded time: 3:53
